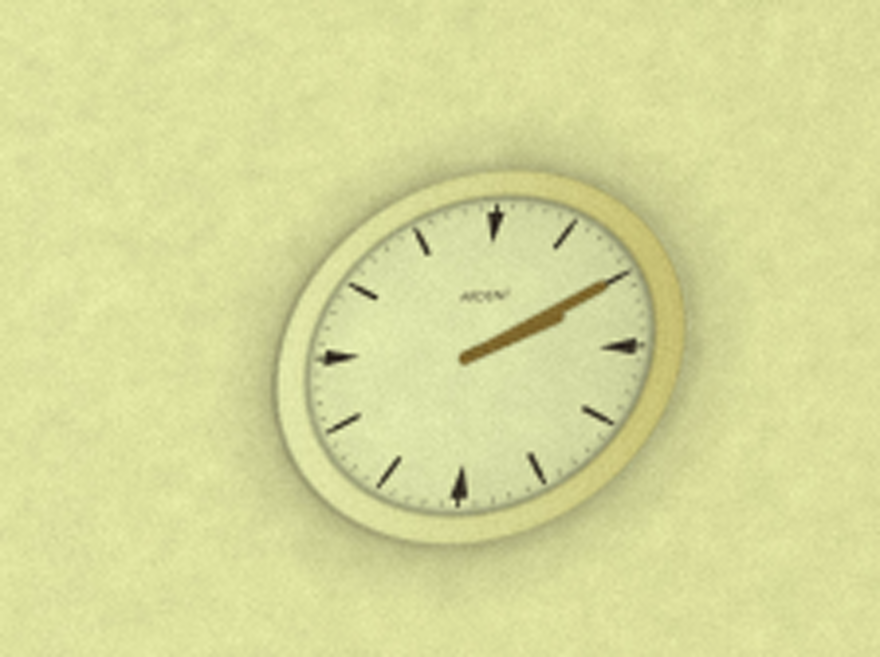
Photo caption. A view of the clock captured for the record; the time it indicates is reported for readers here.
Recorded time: 2:10
